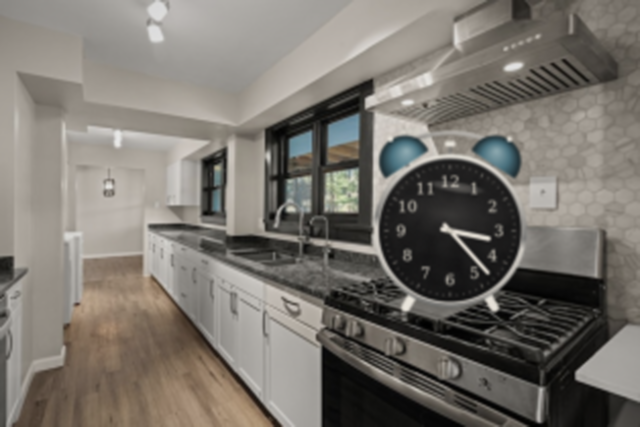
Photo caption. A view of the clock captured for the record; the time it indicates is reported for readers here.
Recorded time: 3:23
